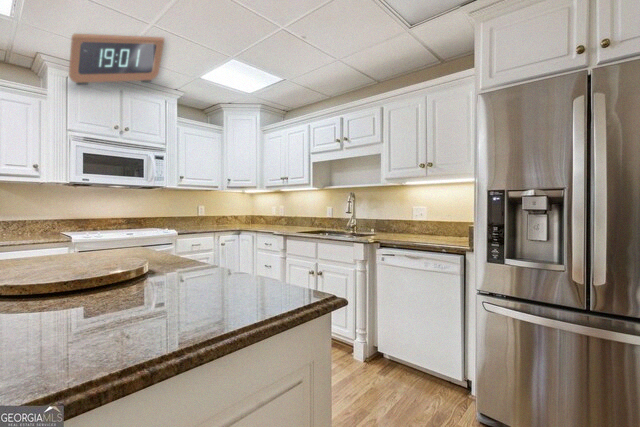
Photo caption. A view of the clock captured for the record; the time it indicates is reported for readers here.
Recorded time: 19:01
